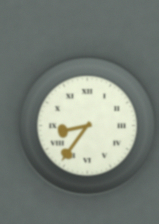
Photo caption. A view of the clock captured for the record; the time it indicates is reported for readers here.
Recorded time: 8:36
